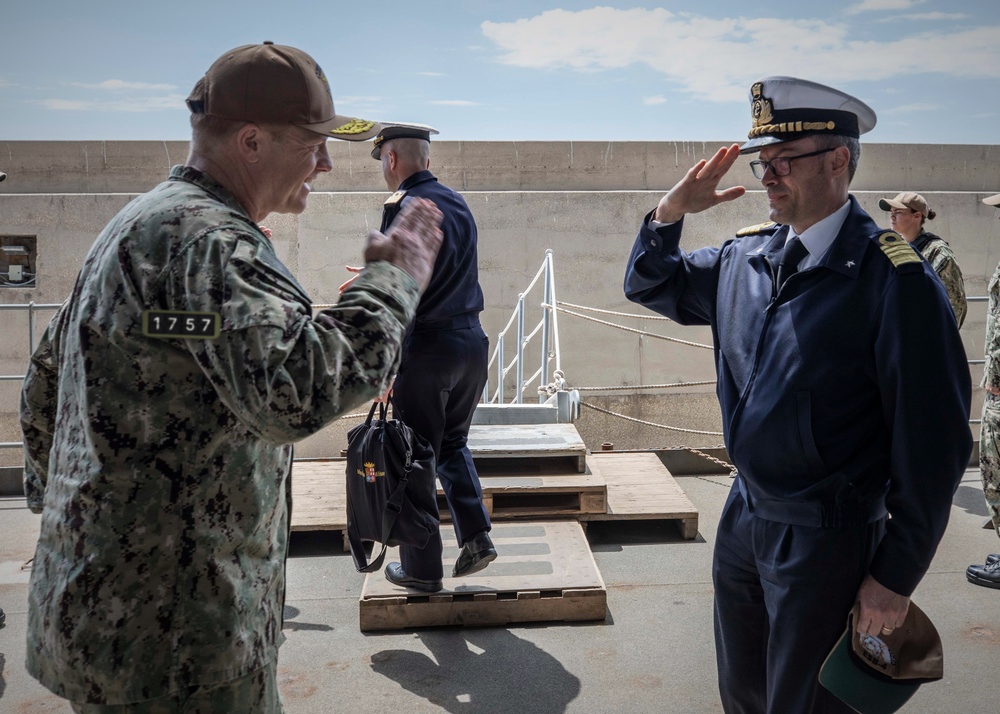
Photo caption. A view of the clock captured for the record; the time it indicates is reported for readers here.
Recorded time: 17:57
